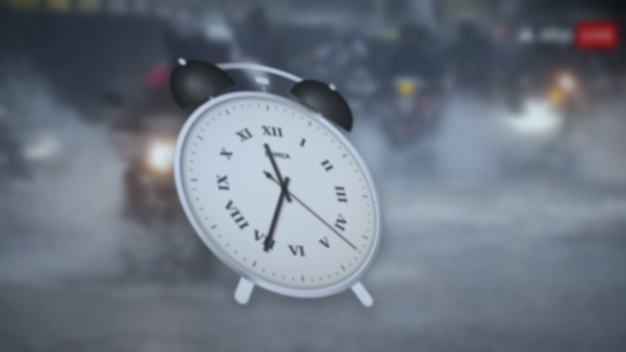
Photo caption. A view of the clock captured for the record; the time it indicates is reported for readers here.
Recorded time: 11:34:22
